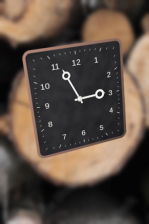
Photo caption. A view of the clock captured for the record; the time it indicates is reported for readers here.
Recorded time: 2:56
